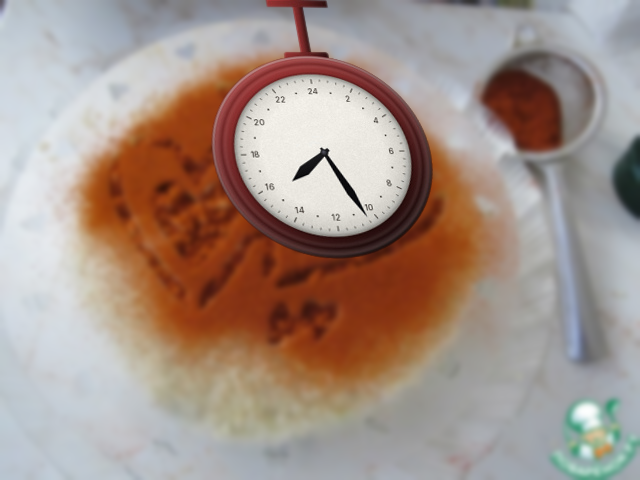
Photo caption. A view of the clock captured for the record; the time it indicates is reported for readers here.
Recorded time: 15:26
